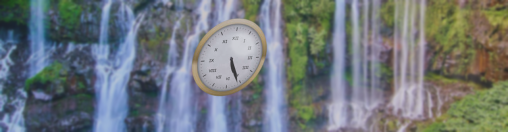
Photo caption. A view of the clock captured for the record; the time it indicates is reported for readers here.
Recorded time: 5:26
